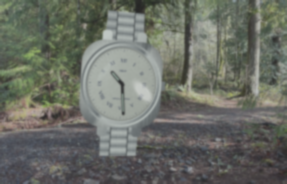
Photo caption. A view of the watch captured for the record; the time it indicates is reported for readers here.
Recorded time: 10:29
